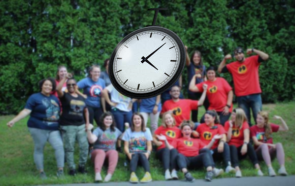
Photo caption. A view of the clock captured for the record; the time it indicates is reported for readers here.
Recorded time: 4:07
